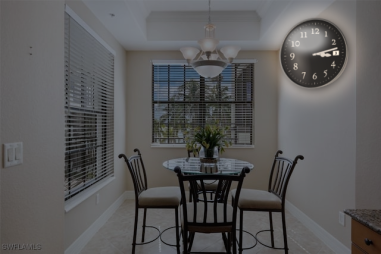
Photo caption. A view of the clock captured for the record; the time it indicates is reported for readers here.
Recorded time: 3:13
